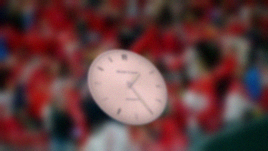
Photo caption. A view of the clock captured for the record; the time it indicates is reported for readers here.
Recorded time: 1:25
